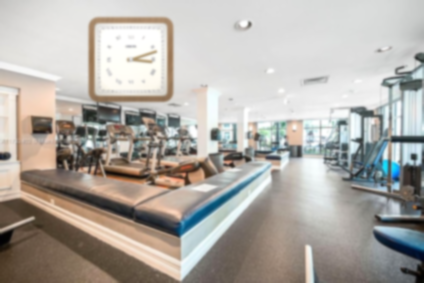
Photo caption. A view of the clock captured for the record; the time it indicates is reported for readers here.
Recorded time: 3:12
